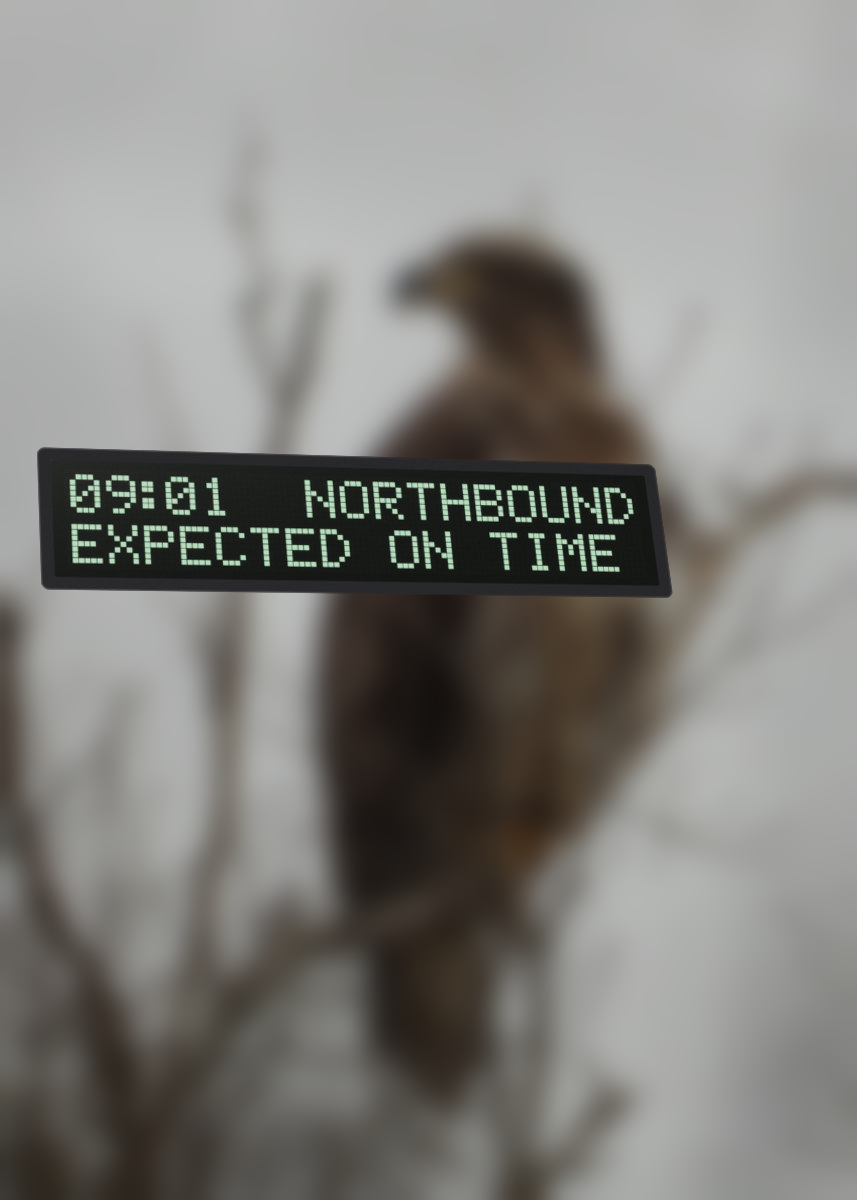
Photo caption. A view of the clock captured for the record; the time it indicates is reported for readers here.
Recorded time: 9:01
